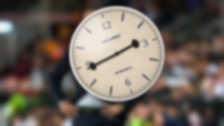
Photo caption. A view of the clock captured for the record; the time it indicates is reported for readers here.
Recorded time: 2:44
